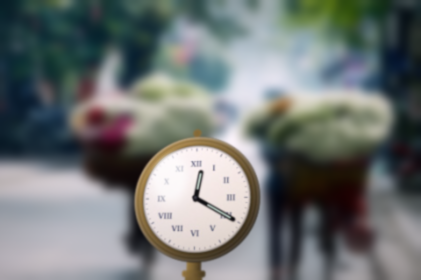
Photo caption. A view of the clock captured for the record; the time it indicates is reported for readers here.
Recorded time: 12:20
